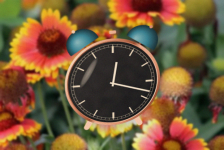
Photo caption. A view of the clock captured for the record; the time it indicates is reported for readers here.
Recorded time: 12:18
